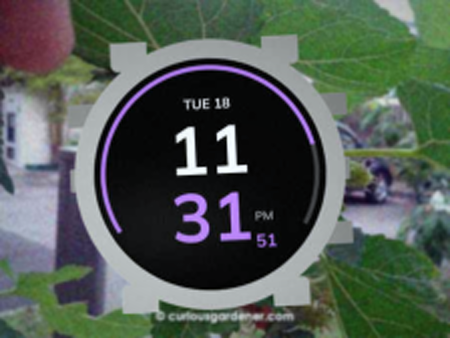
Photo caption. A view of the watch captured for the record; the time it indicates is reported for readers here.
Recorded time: 11:31:51
